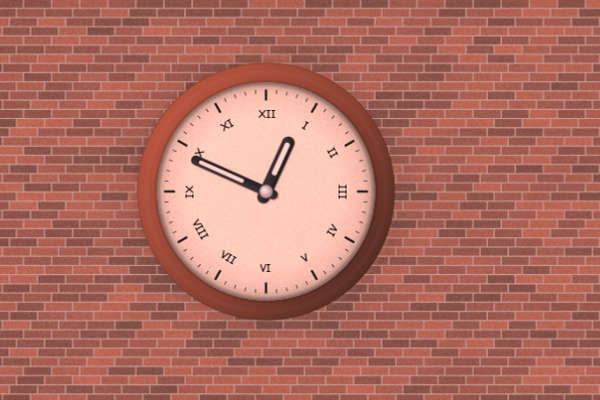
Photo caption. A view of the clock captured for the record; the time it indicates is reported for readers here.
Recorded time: 12:49
